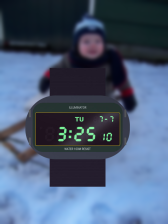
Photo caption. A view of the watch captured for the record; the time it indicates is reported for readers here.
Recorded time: 3:25:10
